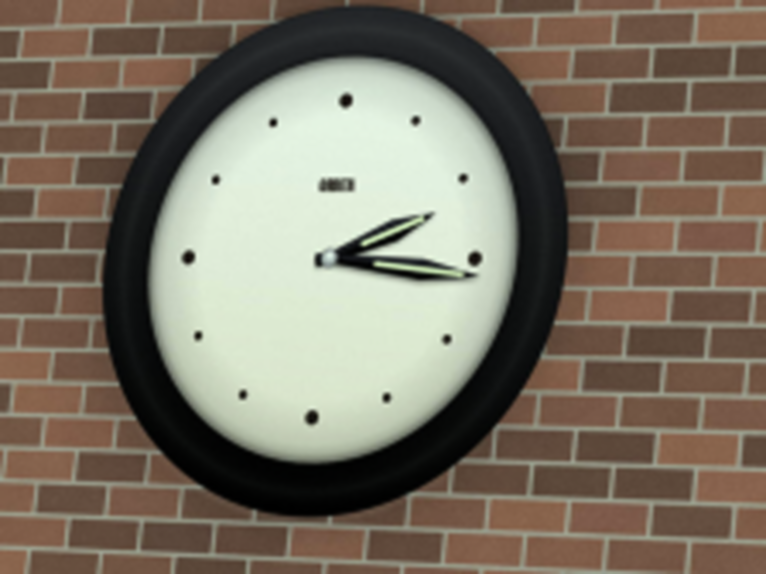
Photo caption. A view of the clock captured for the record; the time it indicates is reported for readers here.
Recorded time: 2:16
